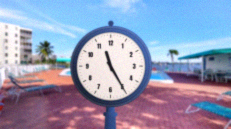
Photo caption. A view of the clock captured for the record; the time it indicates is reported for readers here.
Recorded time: 11:25
